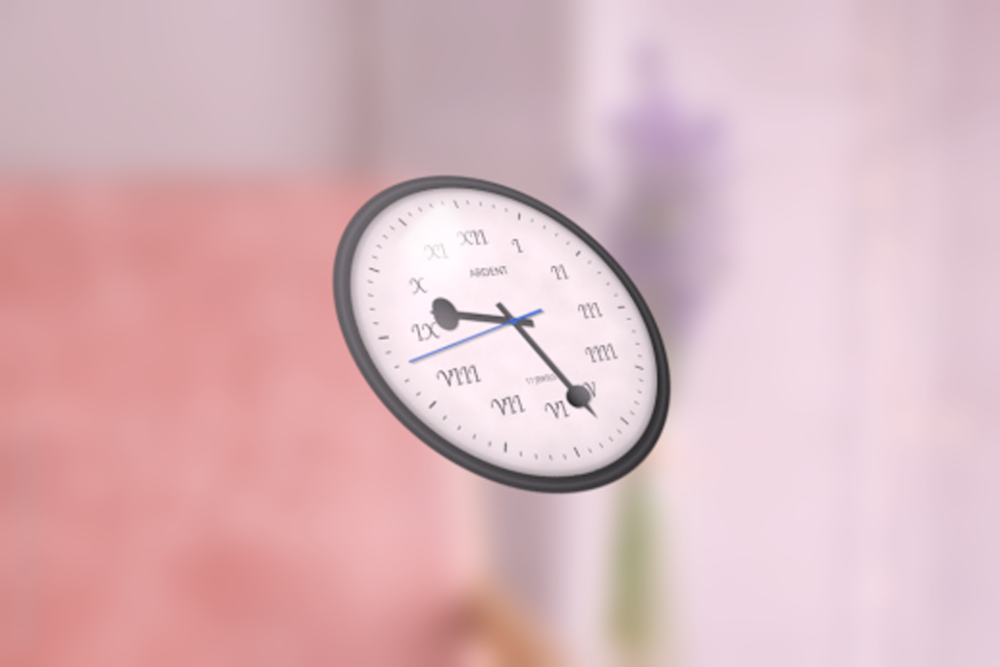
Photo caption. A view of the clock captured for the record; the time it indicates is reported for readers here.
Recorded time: 9:26:43
